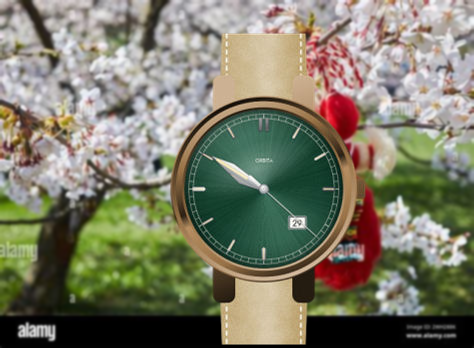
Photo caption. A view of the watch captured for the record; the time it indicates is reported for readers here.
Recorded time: 9:50:22
